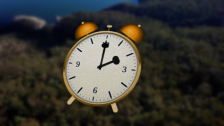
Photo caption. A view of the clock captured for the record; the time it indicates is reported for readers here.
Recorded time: 2:00
